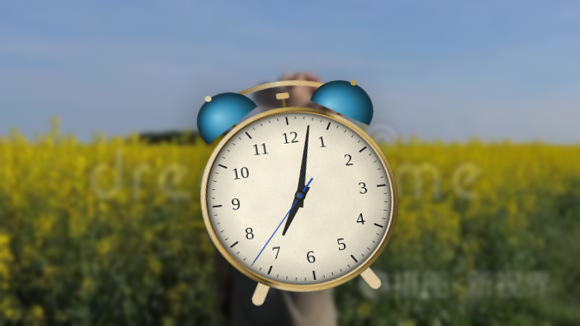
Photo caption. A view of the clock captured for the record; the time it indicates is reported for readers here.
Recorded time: 7:02:37
